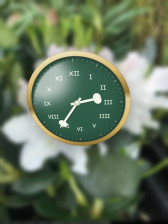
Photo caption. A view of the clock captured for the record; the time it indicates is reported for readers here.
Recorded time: 2:36
